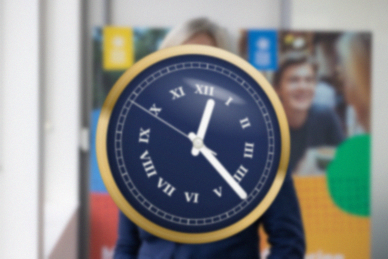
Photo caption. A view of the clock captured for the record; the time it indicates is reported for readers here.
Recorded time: 12:21:49
